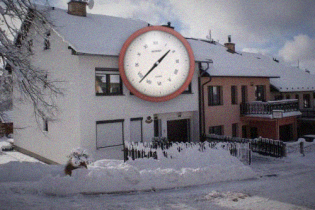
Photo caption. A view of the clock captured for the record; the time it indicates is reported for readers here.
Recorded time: 1:38
